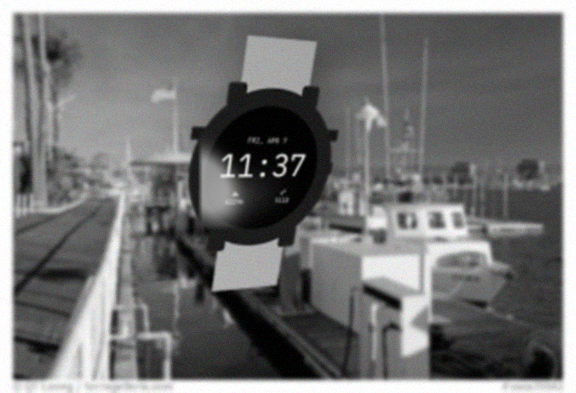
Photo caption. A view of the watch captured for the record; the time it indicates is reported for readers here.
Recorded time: 11:37
